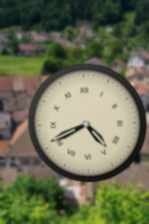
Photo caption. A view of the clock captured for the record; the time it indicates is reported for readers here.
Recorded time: 4:41
